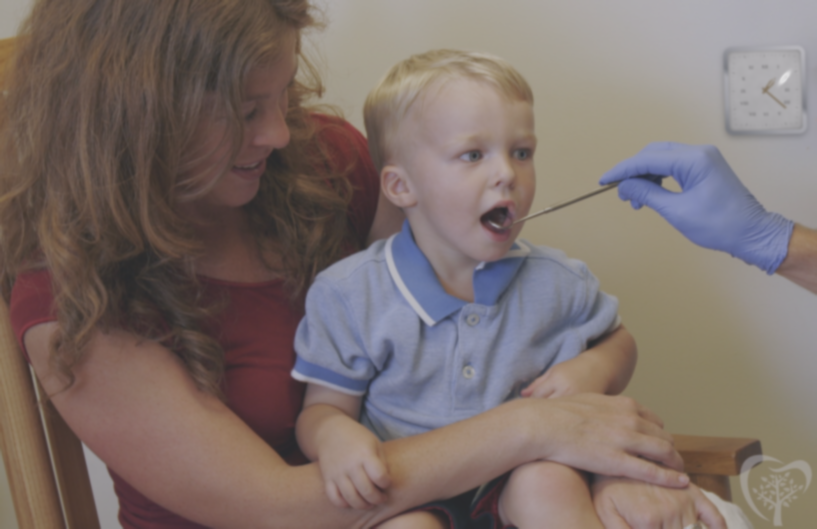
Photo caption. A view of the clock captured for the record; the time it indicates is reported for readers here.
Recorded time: 1:22
